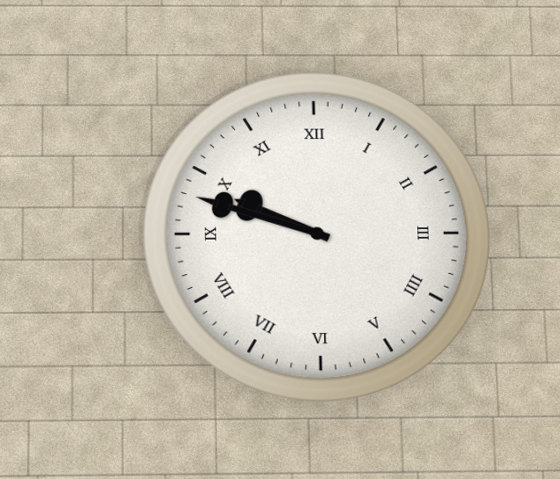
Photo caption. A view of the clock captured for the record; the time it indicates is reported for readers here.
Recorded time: 9:48
